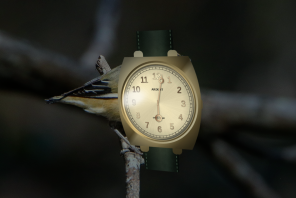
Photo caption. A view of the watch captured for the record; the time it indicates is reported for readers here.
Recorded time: 6:02
